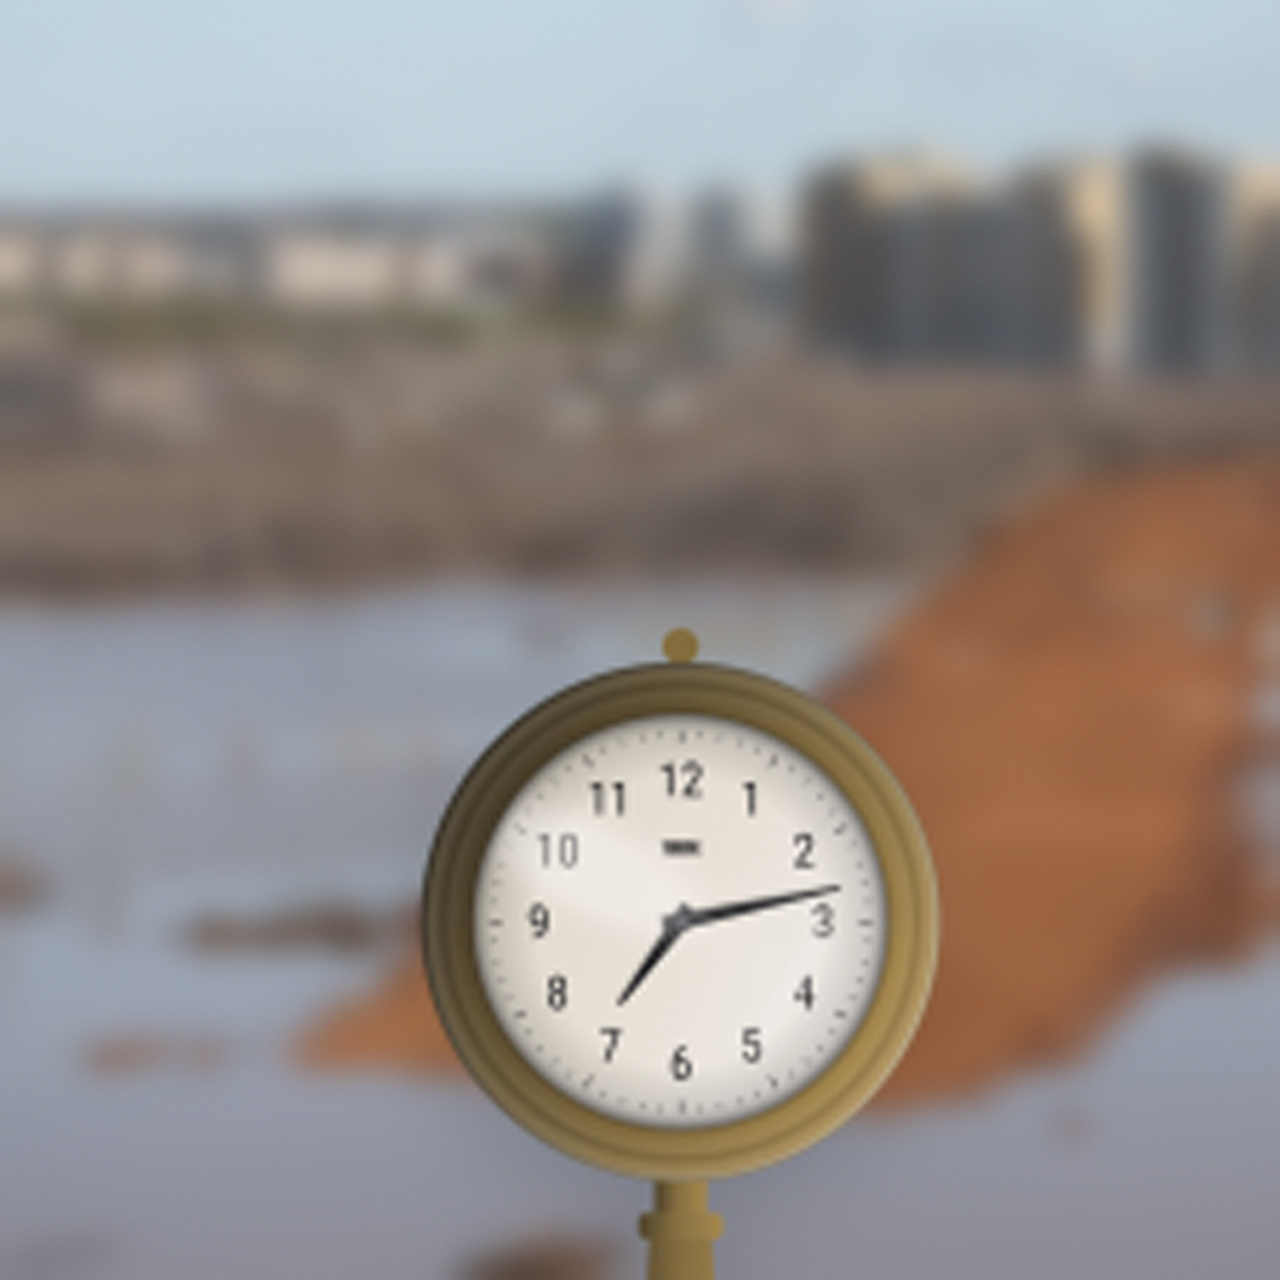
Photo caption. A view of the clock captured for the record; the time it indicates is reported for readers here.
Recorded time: 7:13
